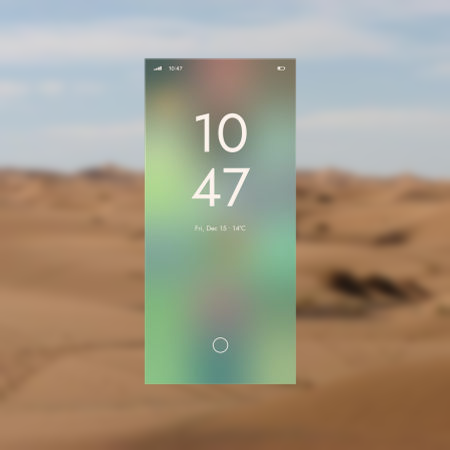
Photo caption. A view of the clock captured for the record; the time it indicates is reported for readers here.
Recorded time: 10:47
